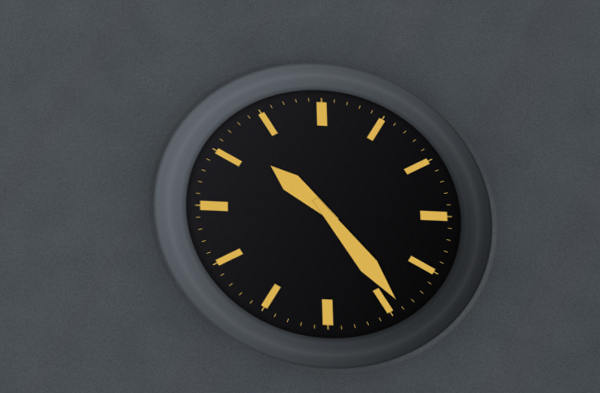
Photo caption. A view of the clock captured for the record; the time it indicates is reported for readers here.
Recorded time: 10:24
